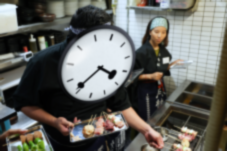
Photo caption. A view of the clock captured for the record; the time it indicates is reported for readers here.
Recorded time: 3:36
